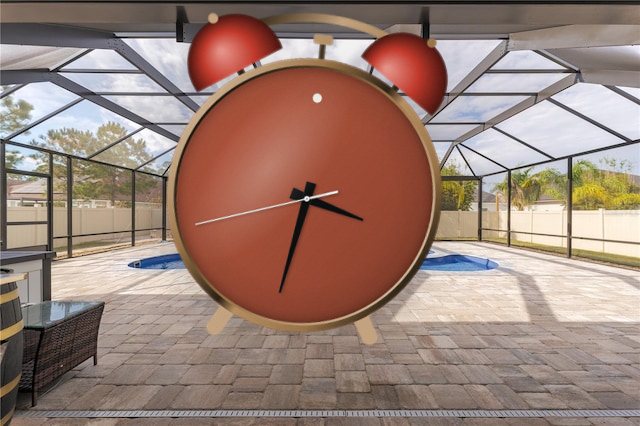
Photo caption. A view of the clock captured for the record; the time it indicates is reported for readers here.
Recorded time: 3:31:42
